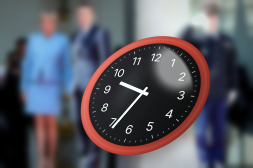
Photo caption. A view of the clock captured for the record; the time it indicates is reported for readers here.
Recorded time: 9:34
